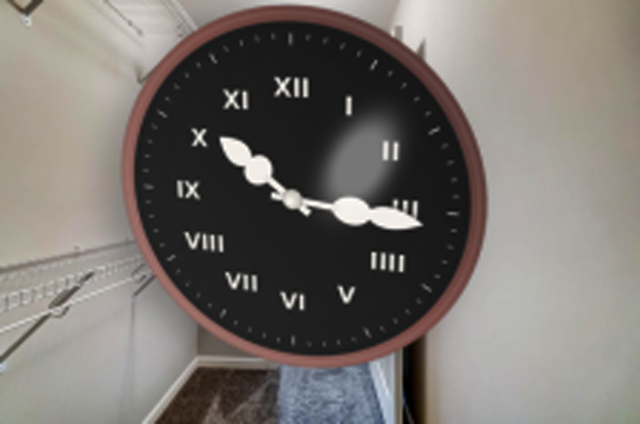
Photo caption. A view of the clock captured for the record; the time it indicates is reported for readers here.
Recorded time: 10:16
